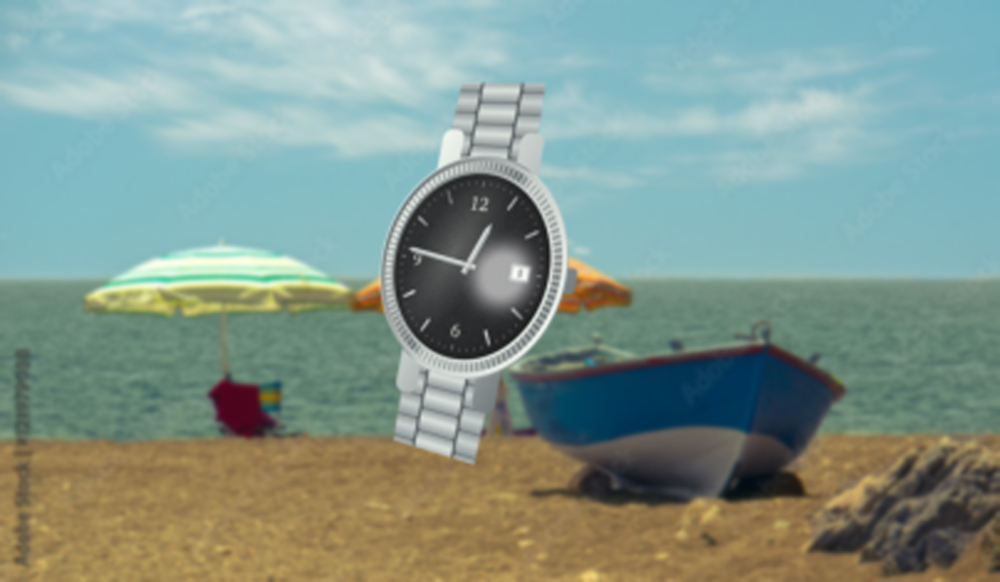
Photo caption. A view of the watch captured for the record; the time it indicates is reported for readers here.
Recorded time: 12:46
